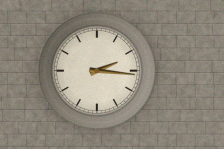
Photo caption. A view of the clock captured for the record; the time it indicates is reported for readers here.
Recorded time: 2:16
